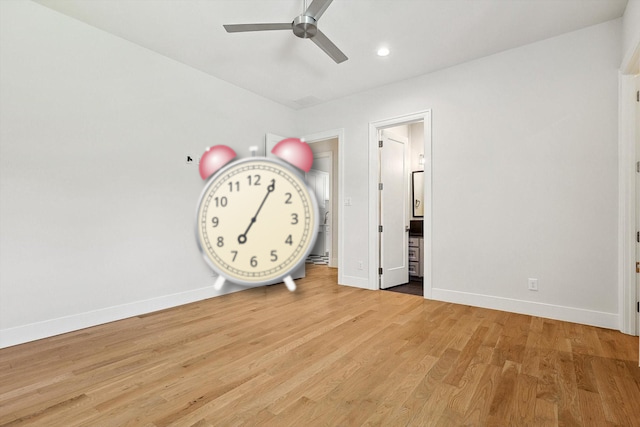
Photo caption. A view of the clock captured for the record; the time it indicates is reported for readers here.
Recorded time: 7:05
